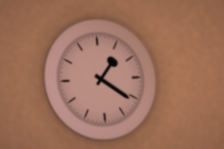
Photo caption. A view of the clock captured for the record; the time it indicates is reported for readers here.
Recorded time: 1:21
